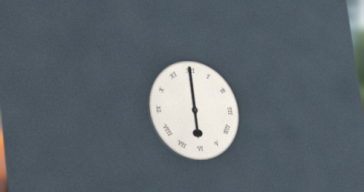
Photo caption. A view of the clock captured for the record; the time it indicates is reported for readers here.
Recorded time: 6:00
